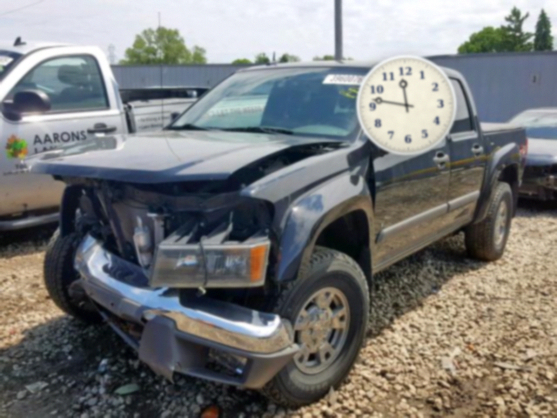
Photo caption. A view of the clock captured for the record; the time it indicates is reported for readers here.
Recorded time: 11:47
